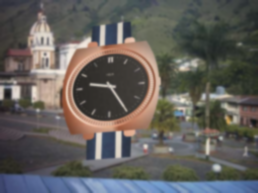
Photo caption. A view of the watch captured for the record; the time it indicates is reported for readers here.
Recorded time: 9:25
